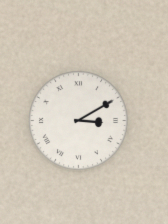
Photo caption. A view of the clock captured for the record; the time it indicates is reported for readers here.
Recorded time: 3:10
